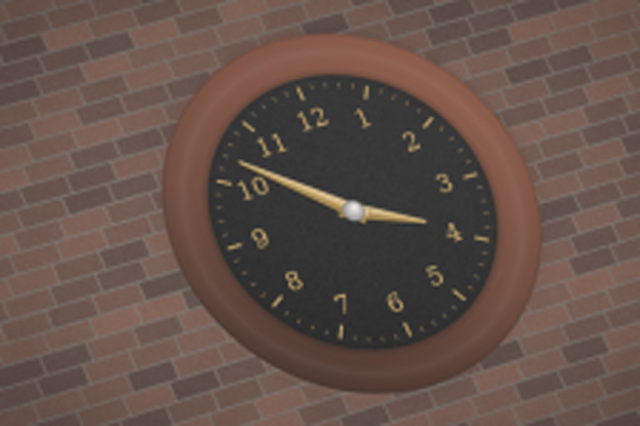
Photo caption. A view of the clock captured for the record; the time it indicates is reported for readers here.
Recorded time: 3:52
